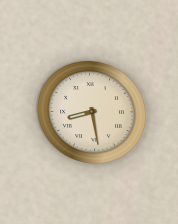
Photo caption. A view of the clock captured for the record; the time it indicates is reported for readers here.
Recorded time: 8:29
